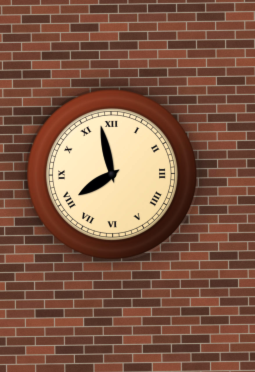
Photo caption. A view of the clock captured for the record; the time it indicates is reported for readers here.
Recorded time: 7:58
